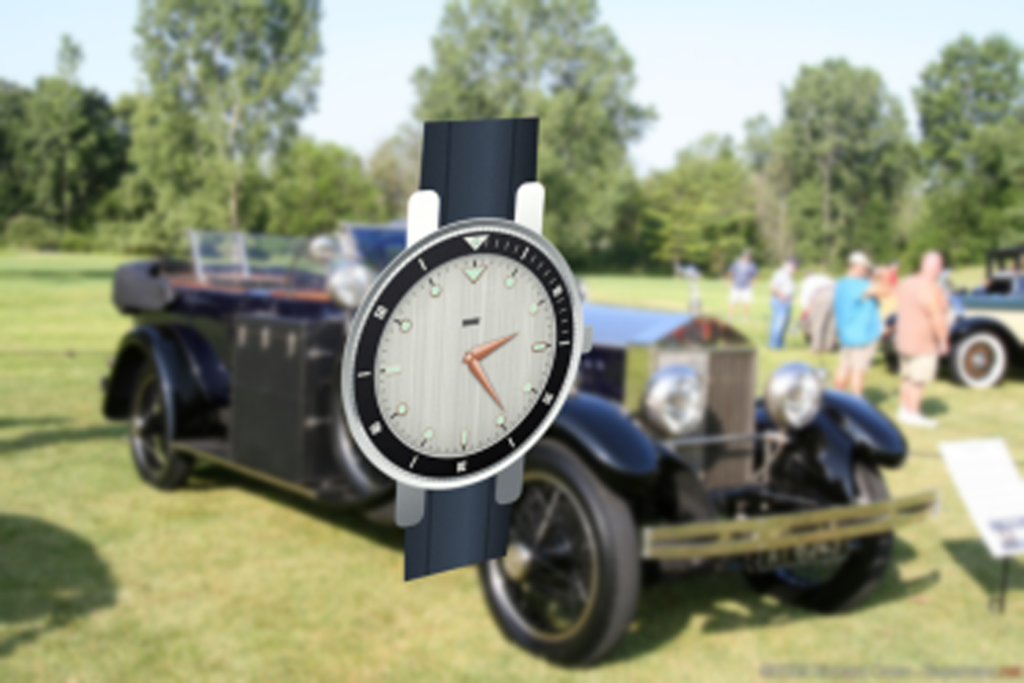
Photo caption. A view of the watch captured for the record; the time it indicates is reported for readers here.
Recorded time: 2:24
